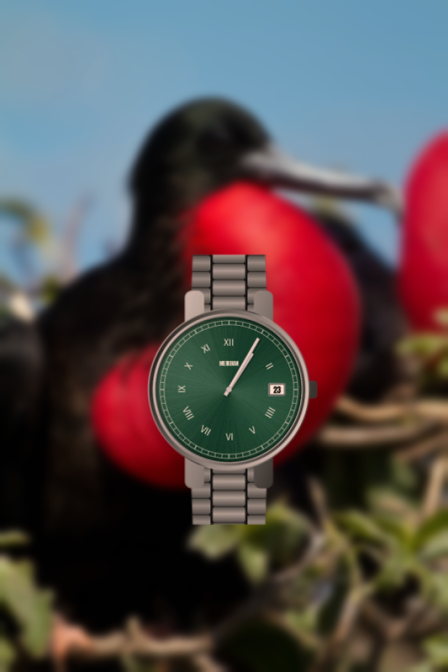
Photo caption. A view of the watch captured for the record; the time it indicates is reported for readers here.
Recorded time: 1:05
